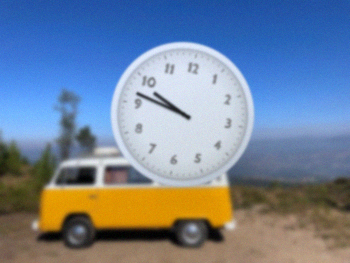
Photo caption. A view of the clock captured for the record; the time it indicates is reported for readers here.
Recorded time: 9:47
